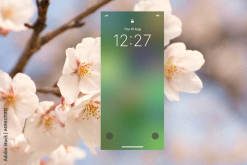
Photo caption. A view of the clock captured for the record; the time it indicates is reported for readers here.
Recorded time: 12:27
